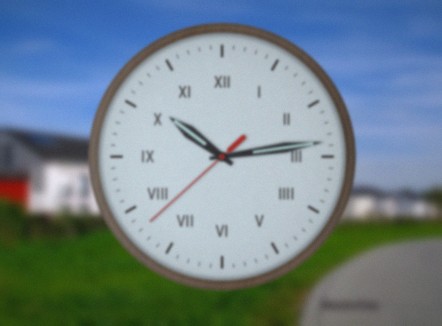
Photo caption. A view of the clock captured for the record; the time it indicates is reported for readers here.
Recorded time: 10:13:38
